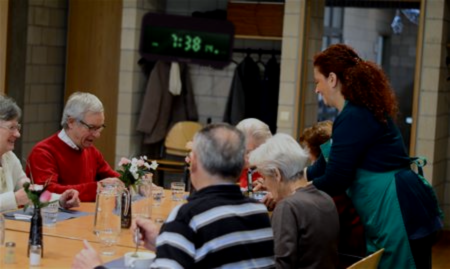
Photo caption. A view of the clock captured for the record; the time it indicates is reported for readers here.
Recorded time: 7:38
